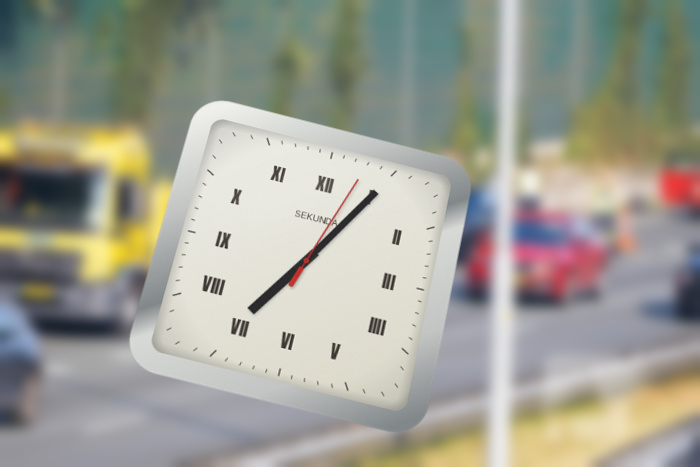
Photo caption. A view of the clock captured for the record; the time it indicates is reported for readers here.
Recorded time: 7:05:03
